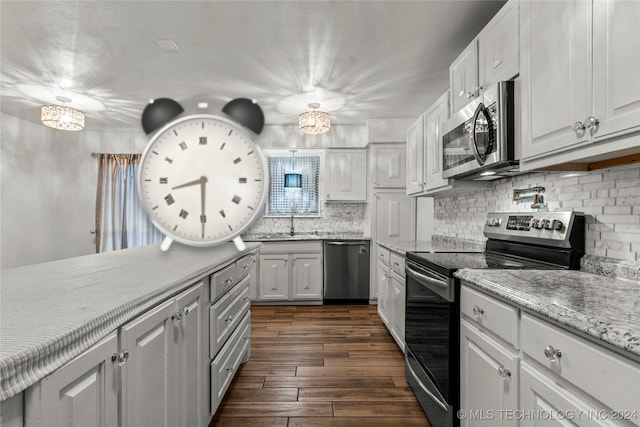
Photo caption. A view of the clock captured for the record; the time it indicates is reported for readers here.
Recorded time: 8:30
